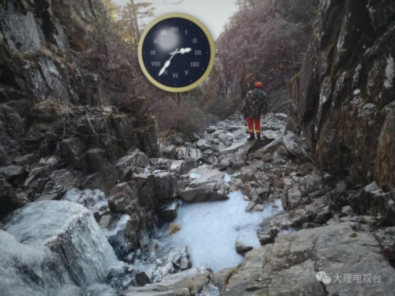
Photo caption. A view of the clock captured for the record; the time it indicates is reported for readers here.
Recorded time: 2:36
